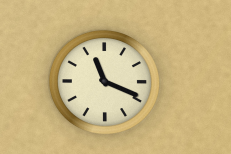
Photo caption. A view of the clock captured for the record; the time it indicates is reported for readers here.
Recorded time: 11:19
